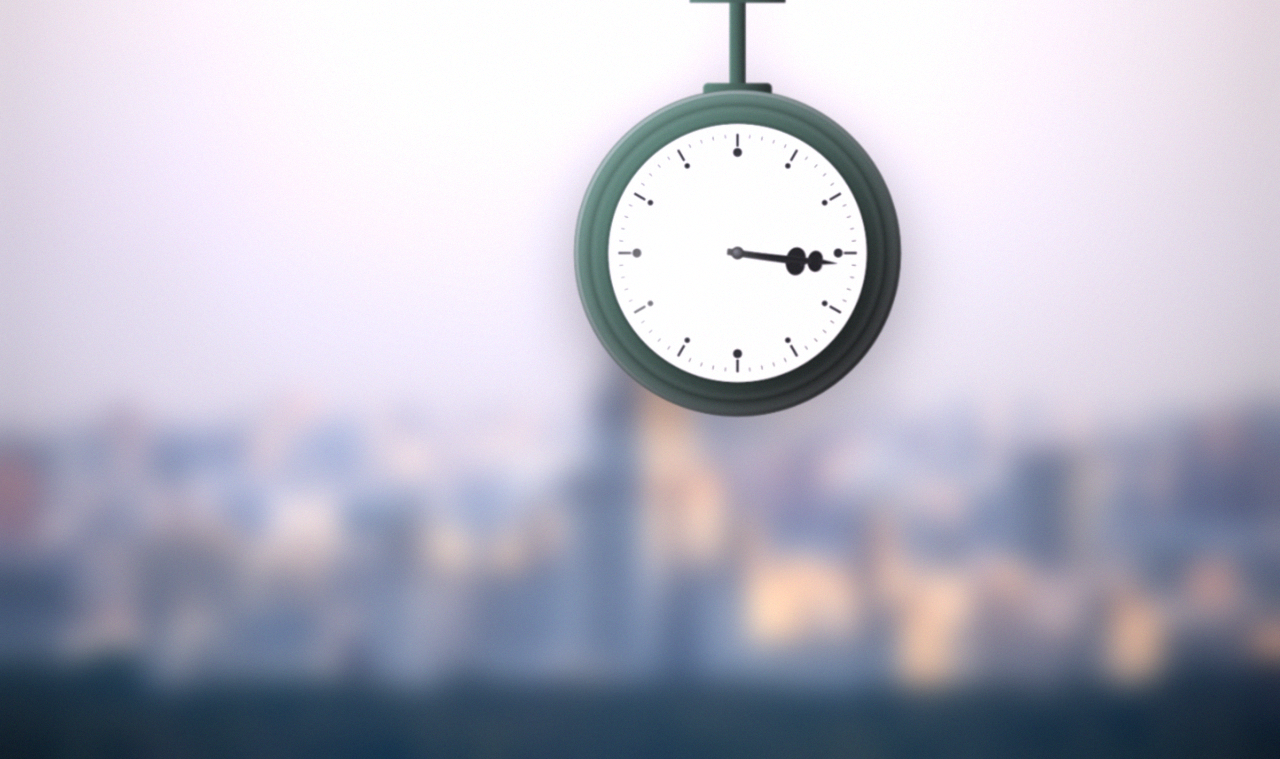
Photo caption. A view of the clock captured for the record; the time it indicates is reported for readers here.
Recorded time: 3:16
